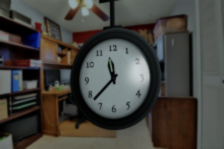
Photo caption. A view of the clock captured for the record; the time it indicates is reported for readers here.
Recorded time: 11:38
